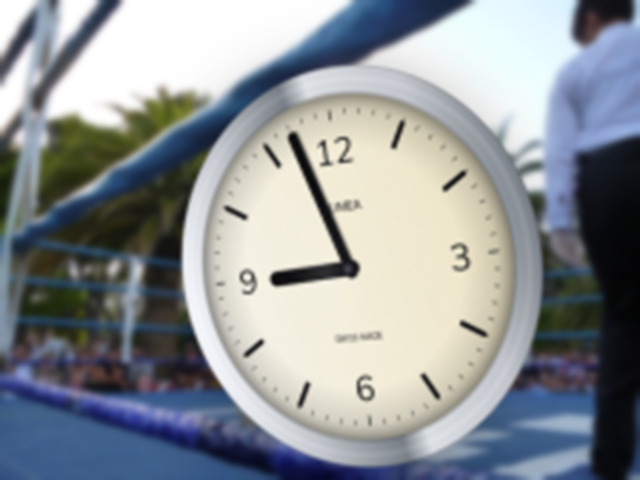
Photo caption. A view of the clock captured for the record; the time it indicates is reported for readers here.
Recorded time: 8:57
